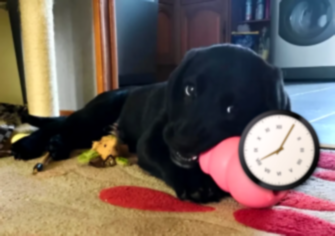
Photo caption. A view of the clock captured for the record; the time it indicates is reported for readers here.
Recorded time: 8:05
